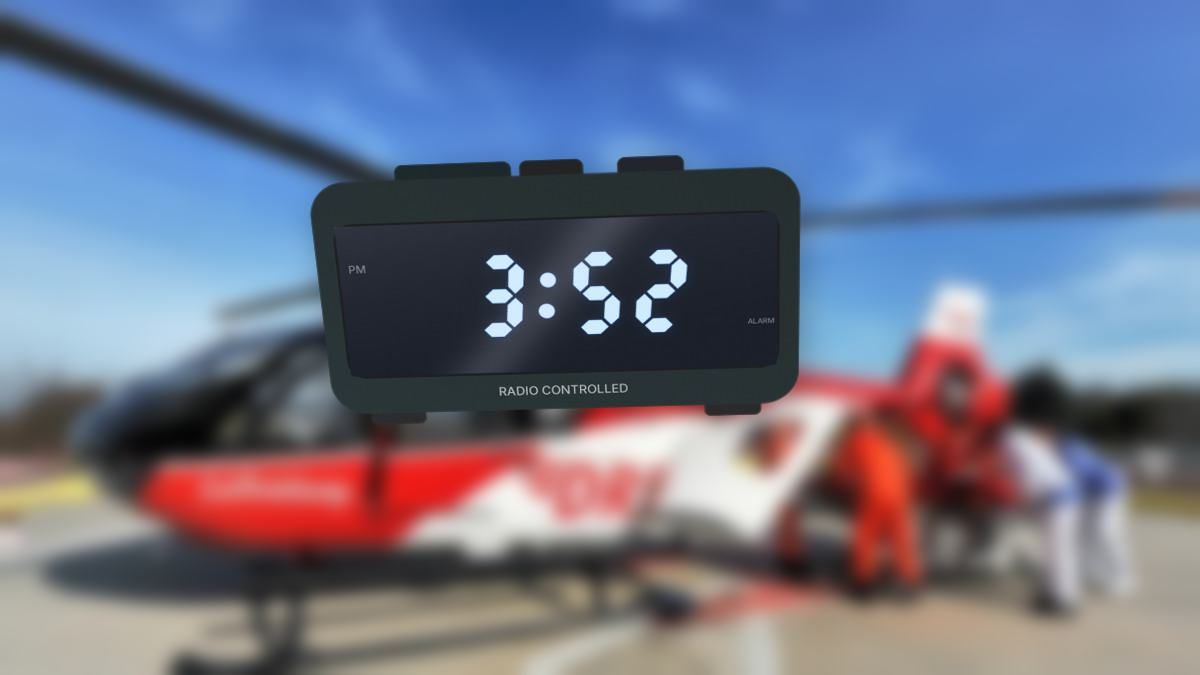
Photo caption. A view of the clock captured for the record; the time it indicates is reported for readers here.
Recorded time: 3:52
